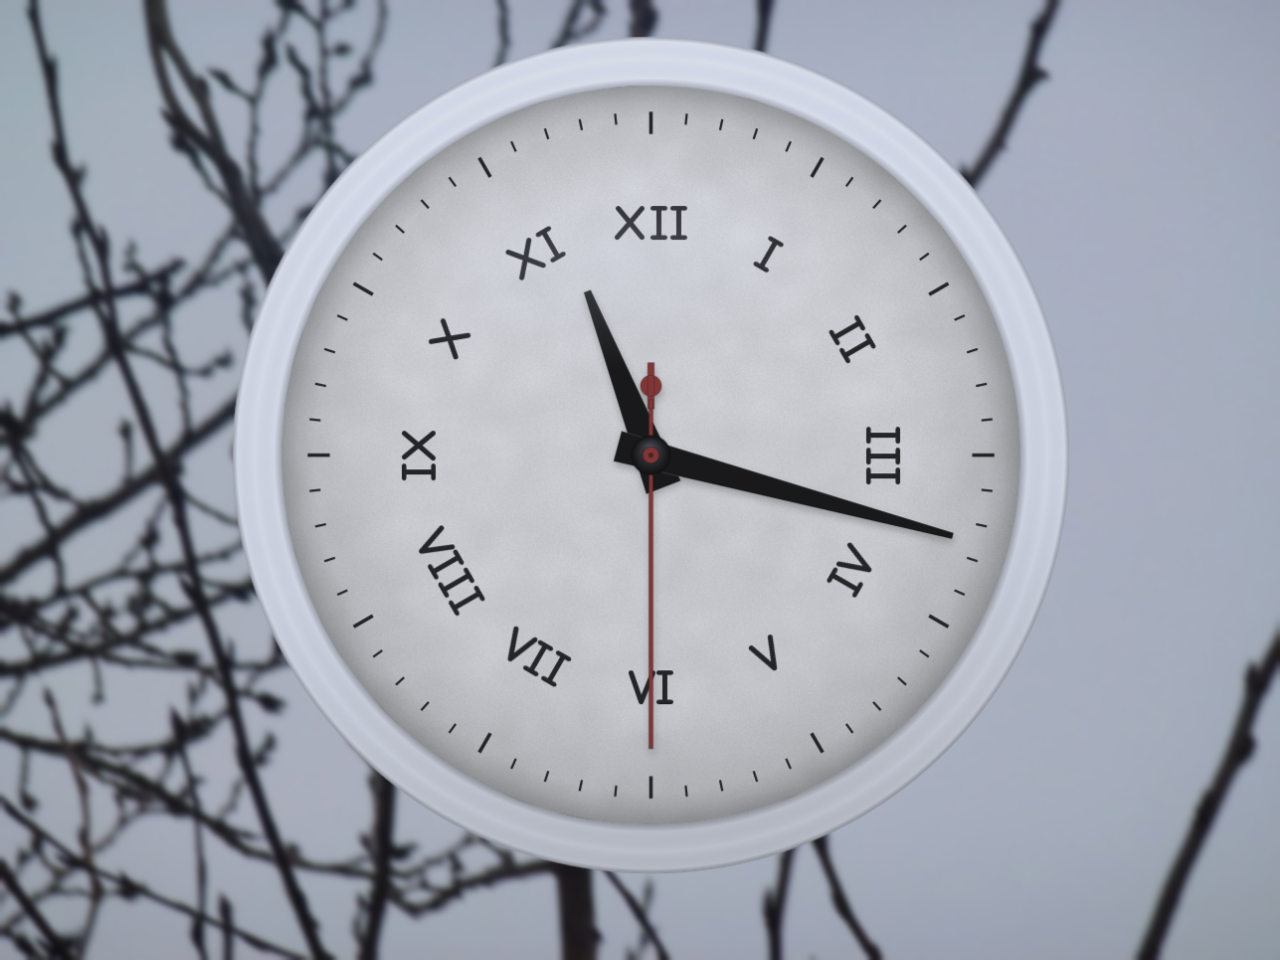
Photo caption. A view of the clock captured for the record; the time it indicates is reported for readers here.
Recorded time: 11:17:30
